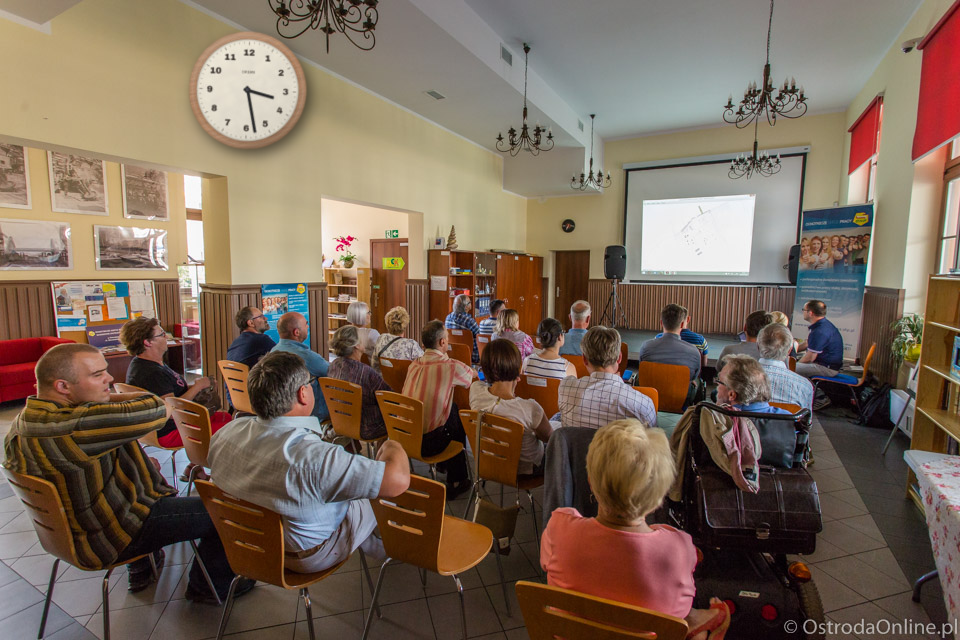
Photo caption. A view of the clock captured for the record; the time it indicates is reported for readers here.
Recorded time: 3:28
